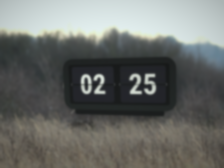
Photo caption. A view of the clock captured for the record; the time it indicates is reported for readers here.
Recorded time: 2:25
